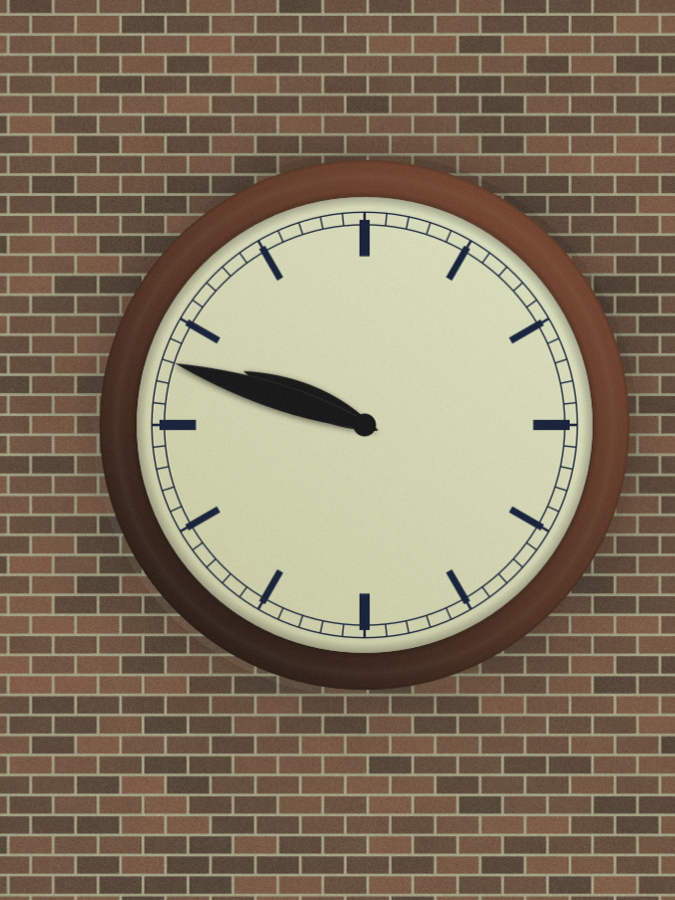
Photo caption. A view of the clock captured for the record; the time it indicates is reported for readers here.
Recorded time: 9:48
